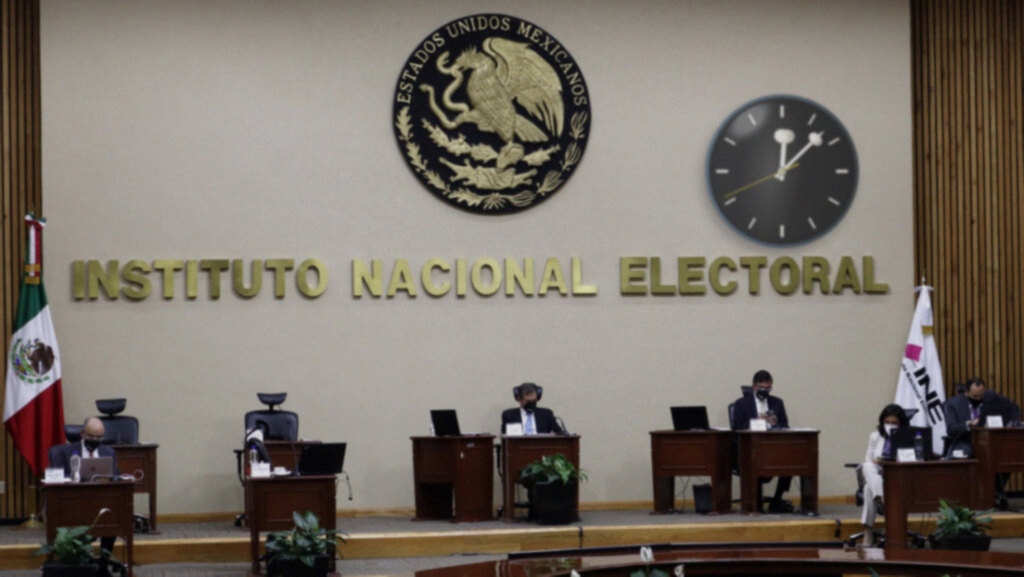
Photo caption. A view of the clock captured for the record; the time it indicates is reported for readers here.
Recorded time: 12:07:41
